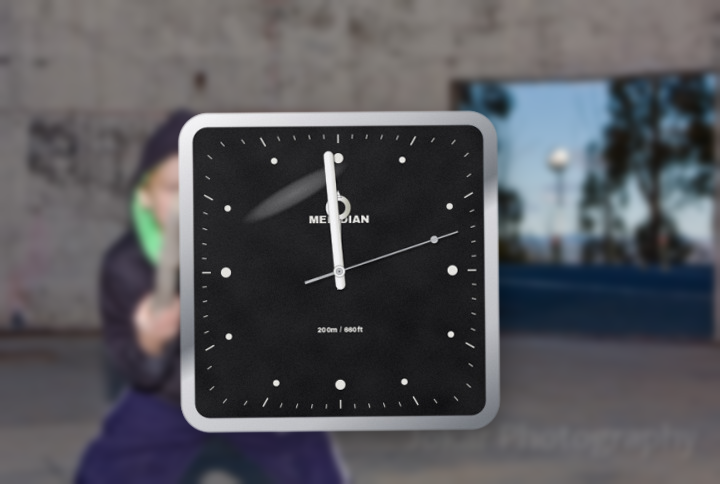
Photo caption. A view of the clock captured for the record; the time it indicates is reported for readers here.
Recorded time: 11:59:12
